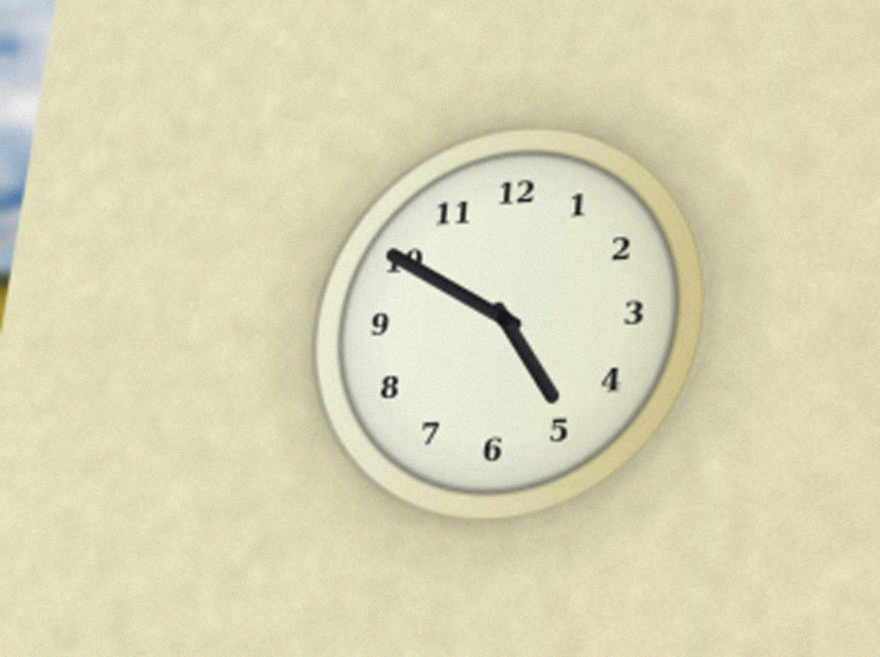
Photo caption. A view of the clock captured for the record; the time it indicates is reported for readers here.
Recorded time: 4:50
